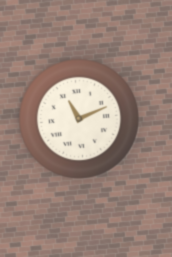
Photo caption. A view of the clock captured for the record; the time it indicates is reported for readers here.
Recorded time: 11:12
